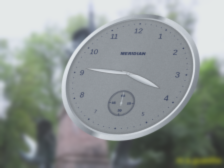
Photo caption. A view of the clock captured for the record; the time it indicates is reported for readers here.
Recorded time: 3:46
